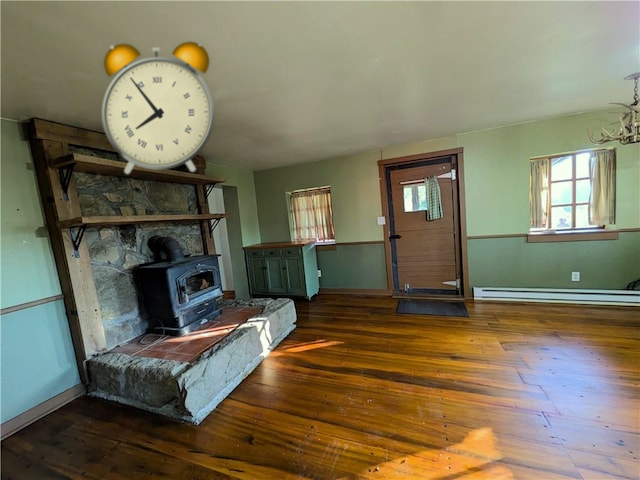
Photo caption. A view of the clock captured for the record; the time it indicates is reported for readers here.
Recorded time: 7:54
